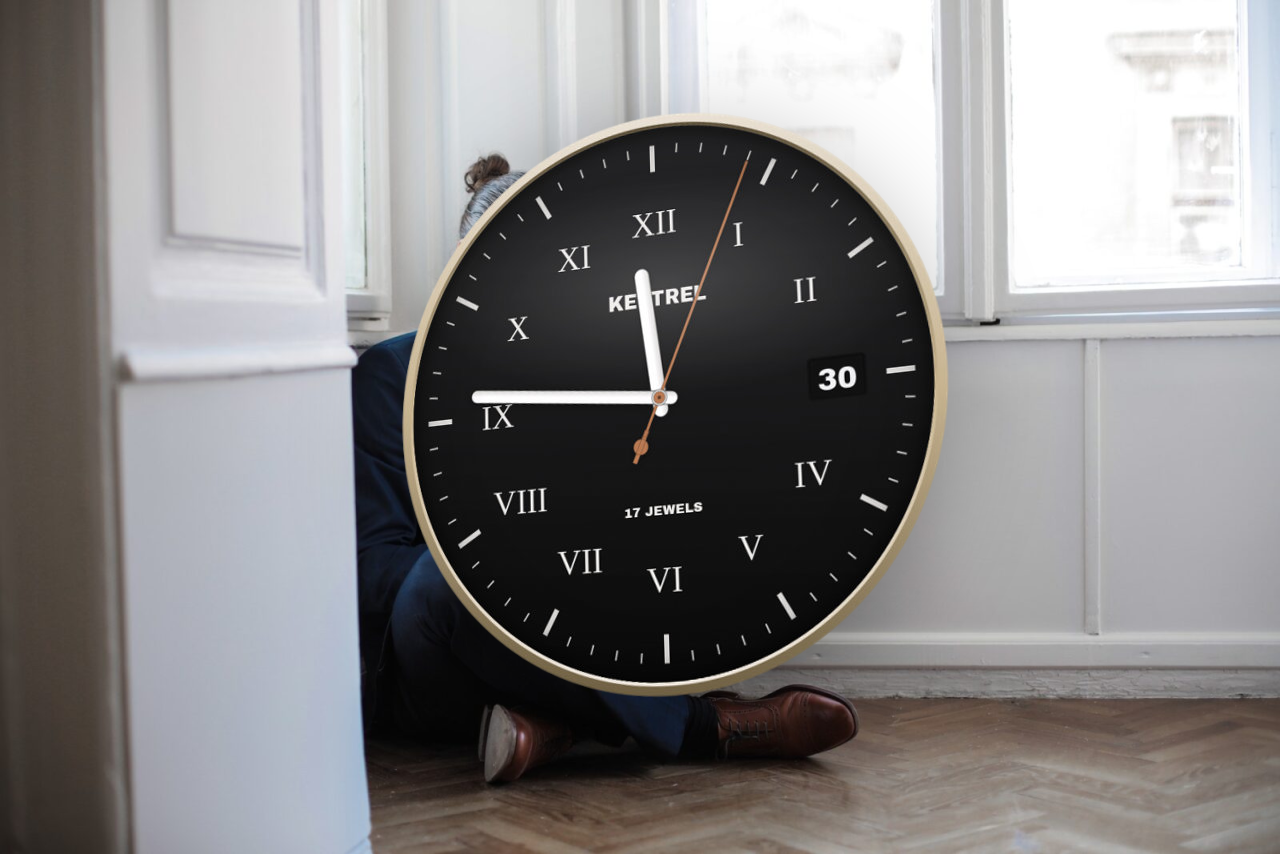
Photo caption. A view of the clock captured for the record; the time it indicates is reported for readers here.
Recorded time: 11:46:04
